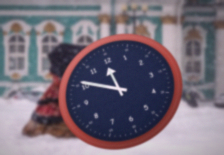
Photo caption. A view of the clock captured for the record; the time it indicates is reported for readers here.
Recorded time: 11:51
